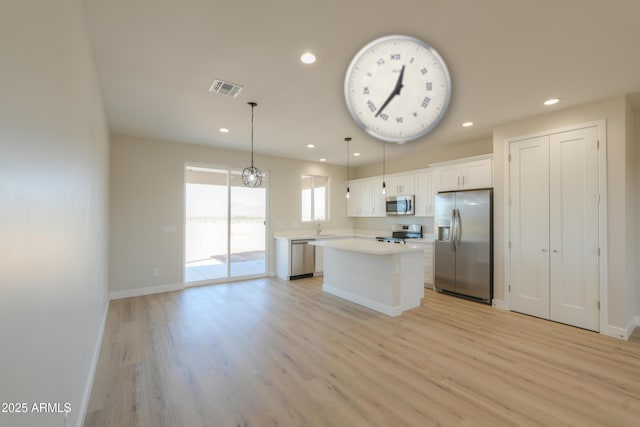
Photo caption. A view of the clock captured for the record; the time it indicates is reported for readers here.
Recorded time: 12:37
